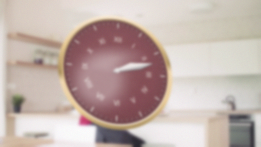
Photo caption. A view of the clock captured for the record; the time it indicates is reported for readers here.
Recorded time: 2:12
